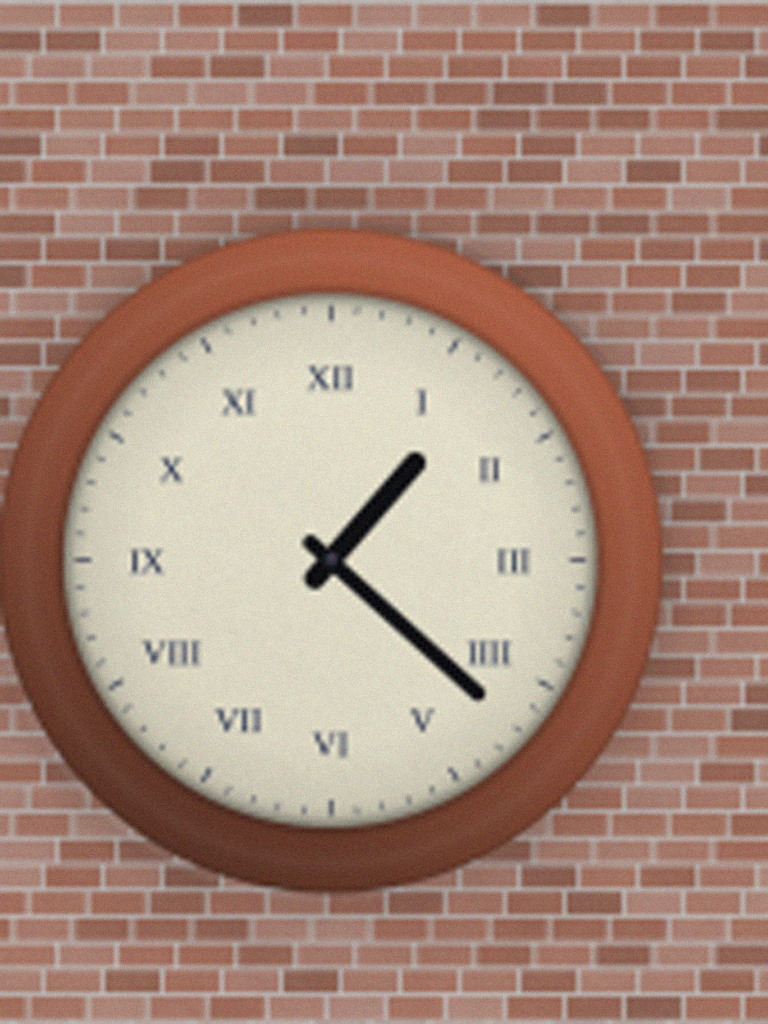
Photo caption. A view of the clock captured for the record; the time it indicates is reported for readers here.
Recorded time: 1:22
